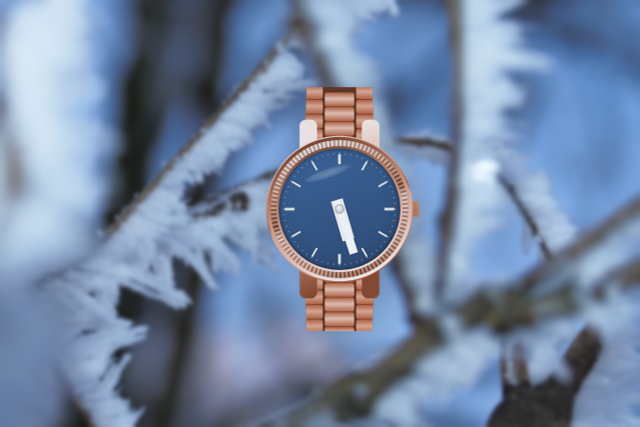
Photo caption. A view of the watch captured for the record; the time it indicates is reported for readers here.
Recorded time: 5:27
